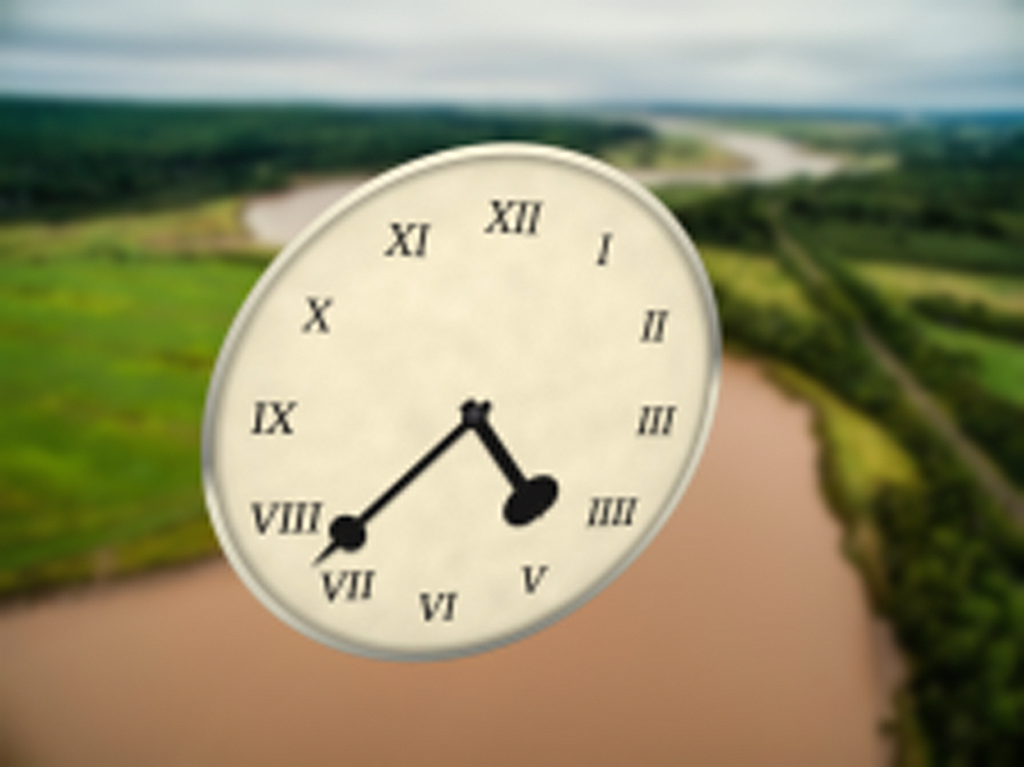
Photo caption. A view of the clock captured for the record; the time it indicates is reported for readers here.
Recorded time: 4:37
